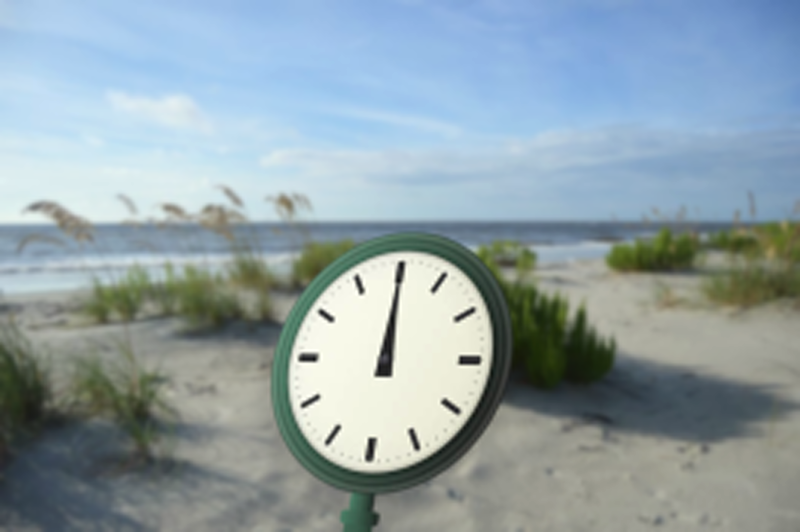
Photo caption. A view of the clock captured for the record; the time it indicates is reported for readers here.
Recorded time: 12:00
